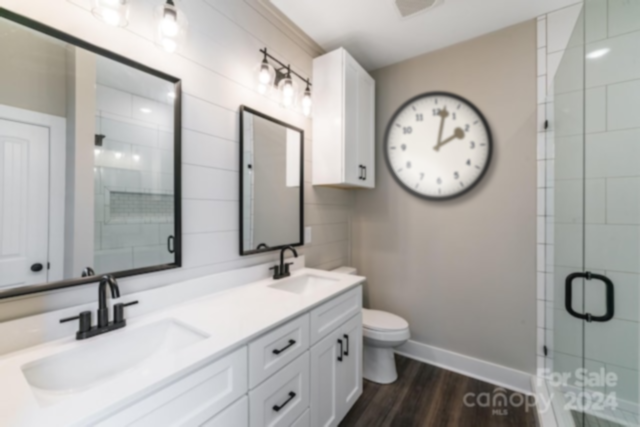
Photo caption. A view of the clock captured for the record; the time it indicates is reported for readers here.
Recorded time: 2:02
